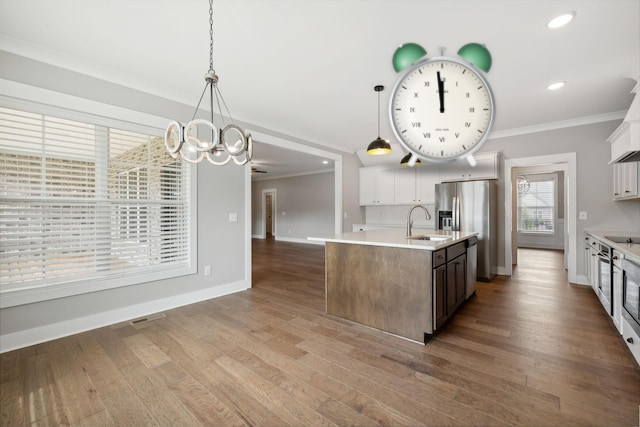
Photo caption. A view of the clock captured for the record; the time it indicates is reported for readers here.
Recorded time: 11:59
